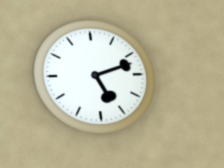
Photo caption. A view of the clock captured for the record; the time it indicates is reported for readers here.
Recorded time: 5:12
